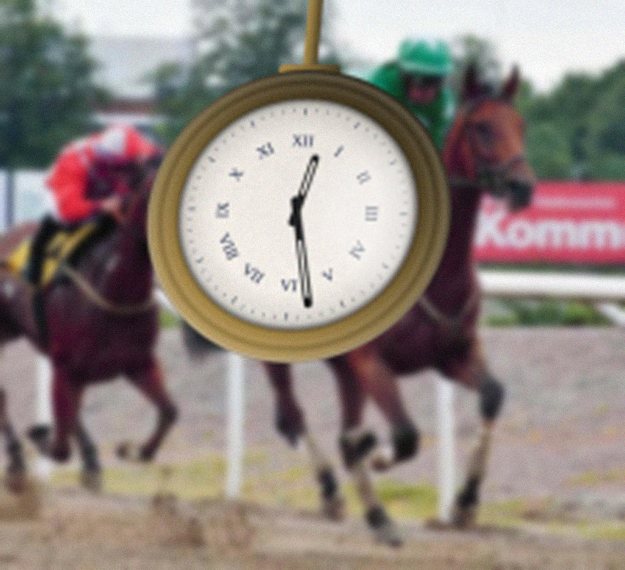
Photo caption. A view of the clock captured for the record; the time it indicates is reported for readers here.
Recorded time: 12:28
